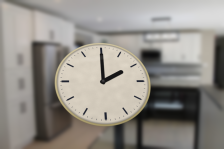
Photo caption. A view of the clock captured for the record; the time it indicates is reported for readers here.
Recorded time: 2:00
